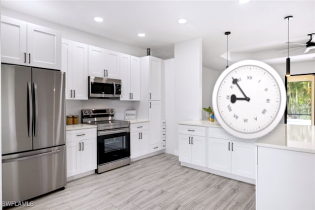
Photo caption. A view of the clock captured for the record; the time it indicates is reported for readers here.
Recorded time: 8:53
